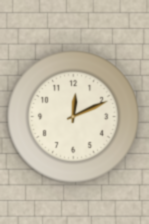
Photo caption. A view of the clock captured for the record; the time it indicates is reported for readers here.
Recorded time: 12:11
